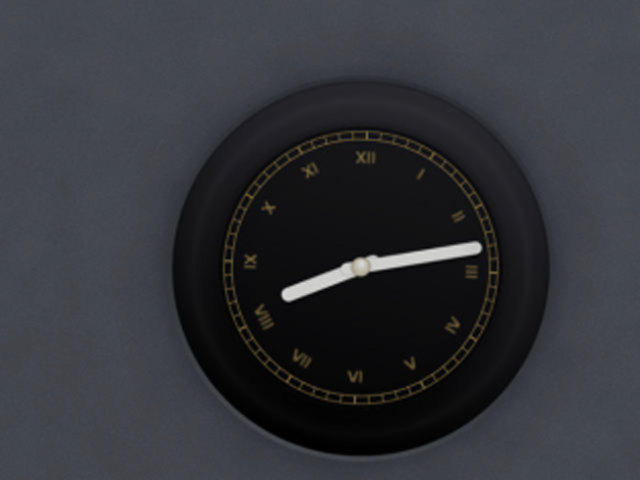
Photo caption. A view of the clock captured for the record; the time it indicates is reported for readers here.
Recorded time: 8:13
